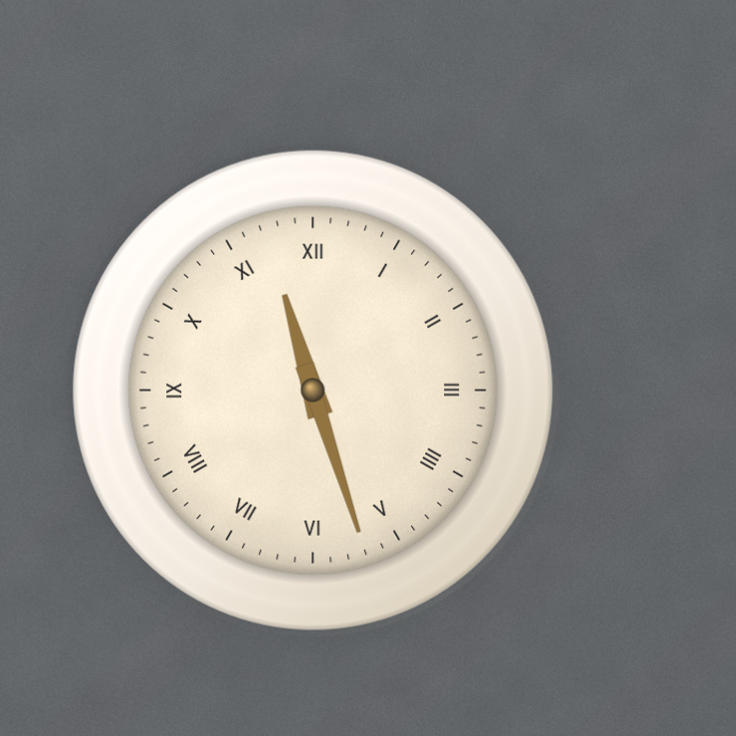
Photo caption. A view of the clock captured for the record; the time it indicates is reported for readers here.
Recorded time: 11:27
